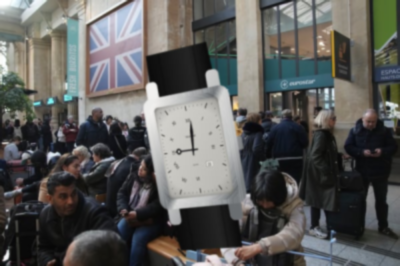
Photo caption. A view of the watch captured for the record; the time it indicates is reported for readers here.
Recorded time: 9:01
